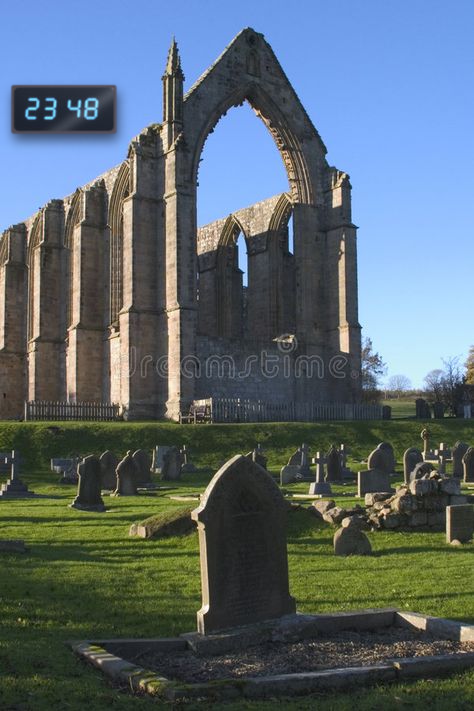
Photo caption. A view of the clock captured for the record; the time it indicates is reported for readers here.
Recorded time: 23:48
